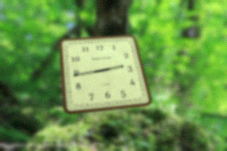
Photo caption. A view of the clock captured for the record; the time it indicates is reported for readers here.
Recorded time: 2:44
